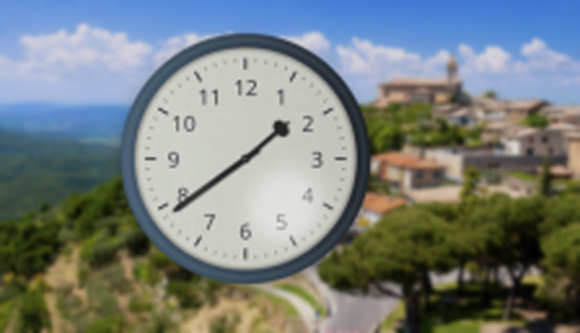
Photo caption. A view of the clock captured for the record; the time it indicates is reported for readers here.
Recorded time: 1:39
